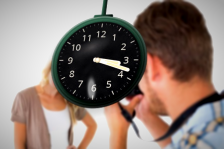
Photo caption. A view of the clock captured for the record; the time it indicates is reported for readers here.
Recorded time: 3:18
